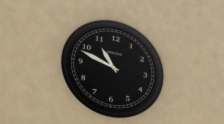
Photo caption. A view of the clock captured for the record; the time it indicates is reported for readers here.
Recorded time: 10:48
